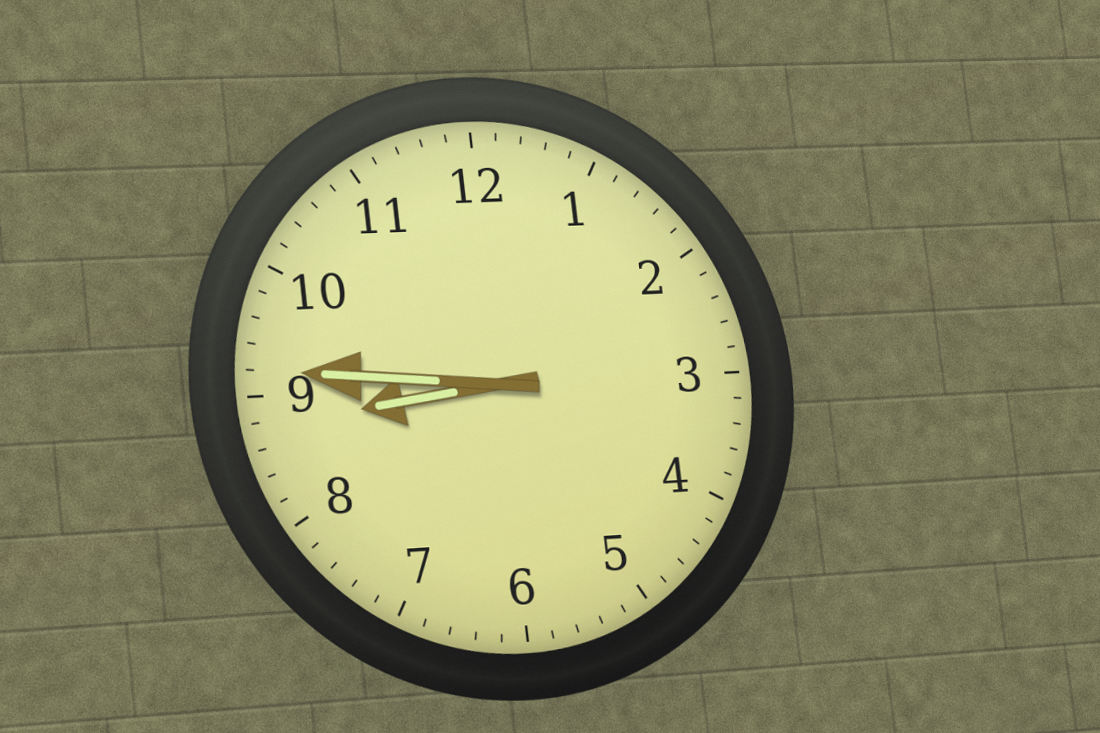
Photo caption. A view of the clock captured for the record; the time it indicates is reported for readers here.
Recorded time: 8:46
